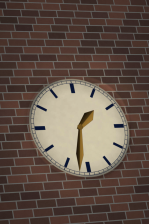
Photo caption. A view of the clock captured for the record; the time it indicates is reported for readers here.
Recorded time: 1:32
